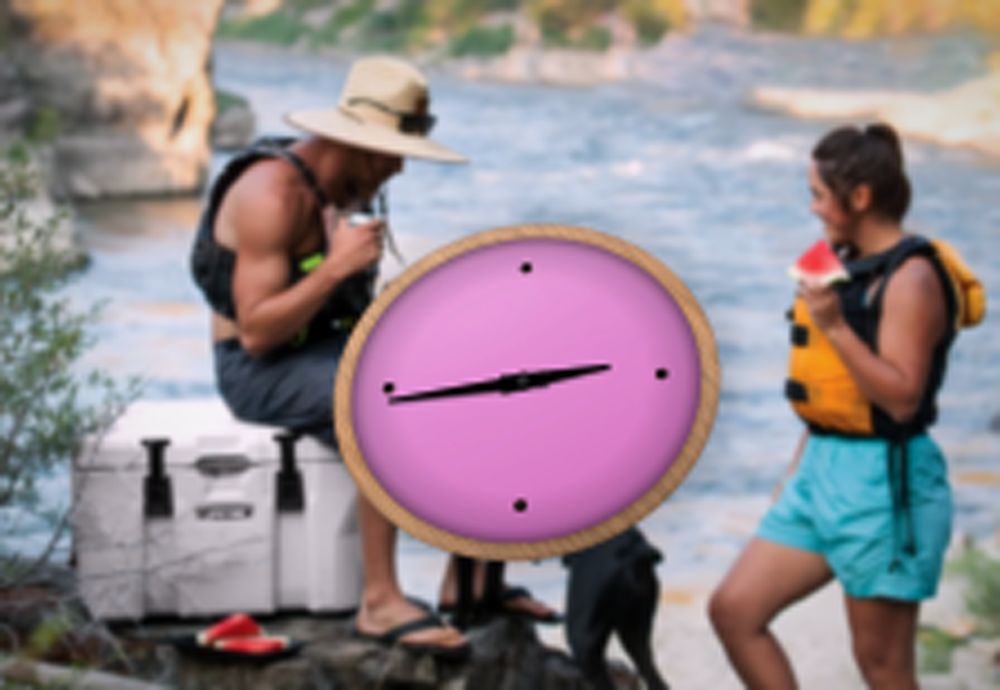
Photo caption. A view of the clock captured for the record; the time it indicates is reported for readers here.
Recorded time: 2:44
